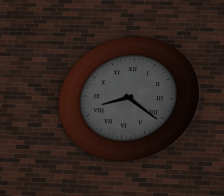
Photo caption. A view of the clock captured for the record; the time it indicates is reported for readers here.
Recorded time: 8:21
